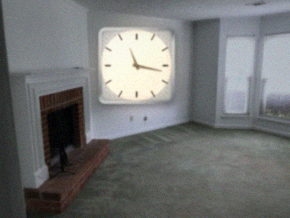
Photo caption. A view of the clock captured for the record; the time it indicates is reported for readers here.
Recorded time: 11:17
